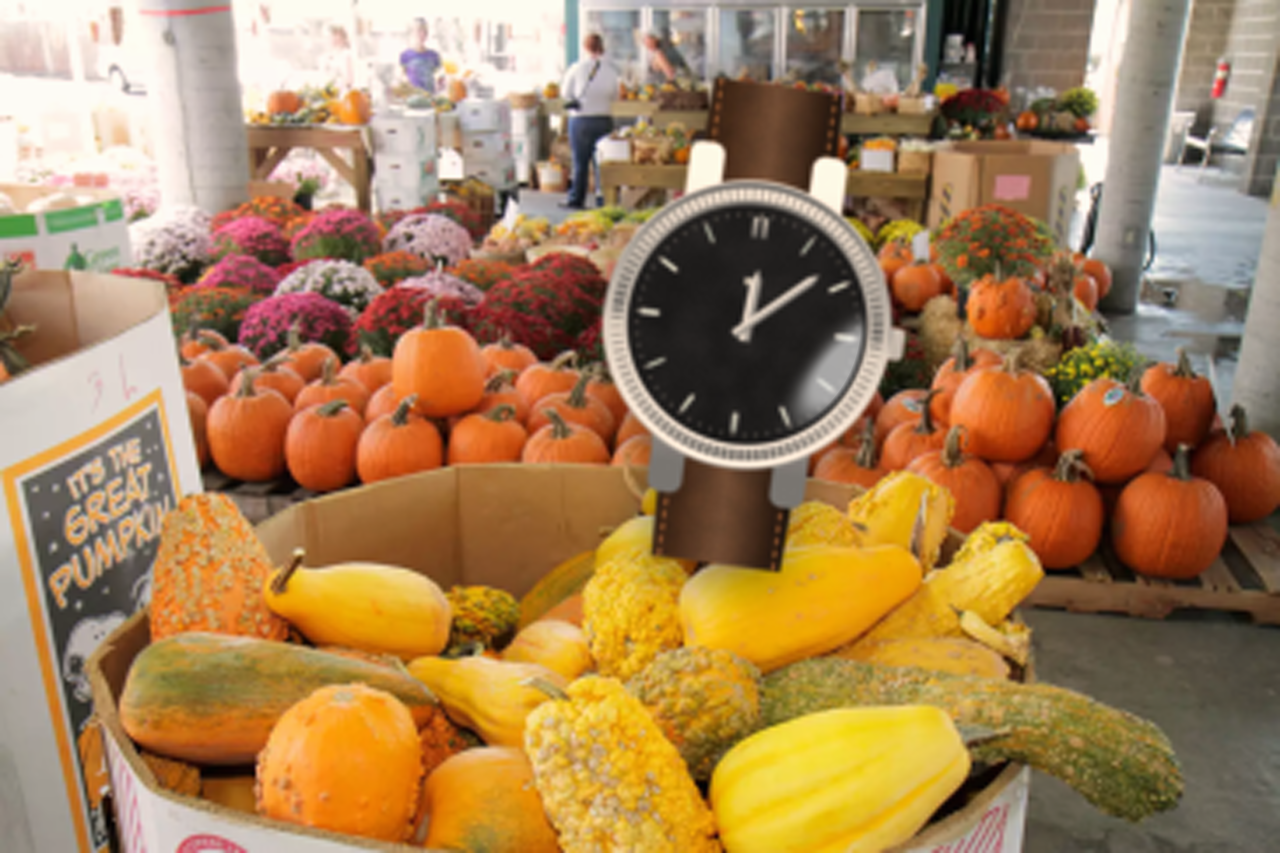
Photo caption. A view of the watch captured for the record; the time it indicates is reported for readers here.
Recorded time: 12:08
